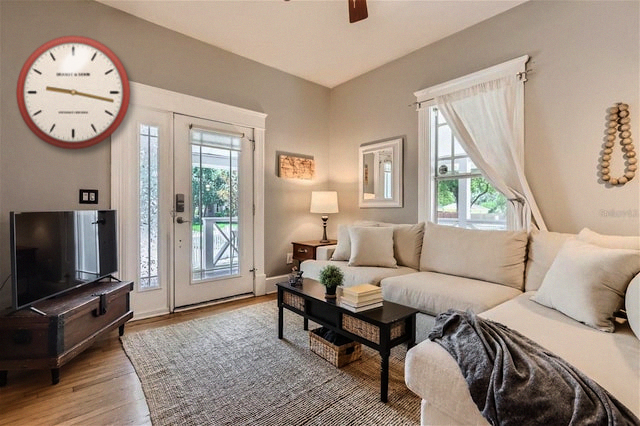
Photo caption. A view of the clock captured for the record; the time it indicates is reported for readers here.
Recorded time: 9:17
